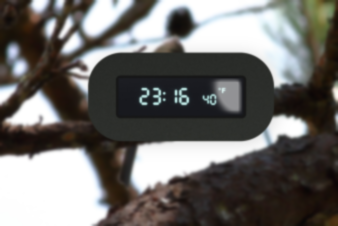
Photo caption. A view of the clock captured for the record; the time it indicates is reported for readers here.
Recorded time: 23:16
